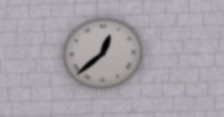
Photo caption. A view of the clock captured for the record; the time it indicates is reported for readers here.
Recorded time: 12:38
